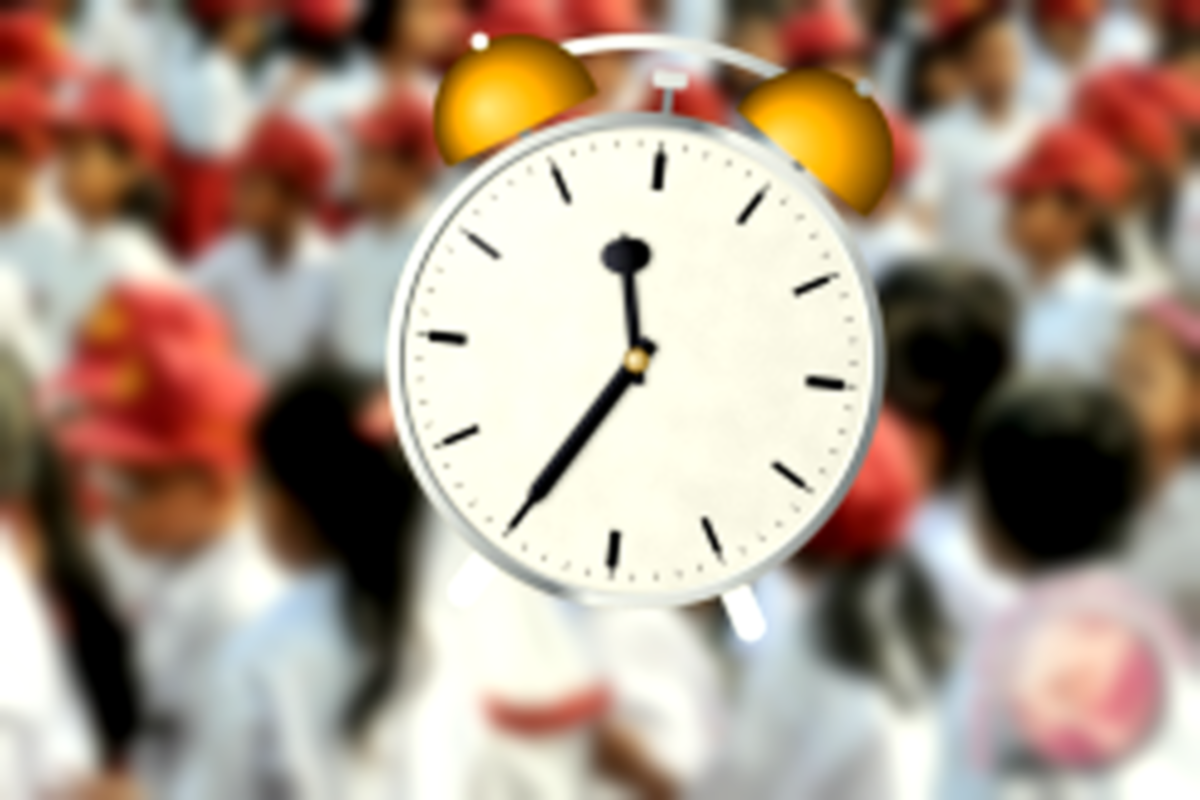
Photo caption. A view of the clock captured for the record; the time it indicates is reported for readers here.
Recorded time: 11:35
